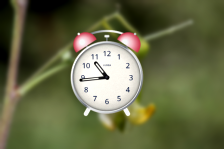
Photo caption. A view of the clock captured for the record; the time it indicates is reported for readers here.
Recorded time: 10:44
